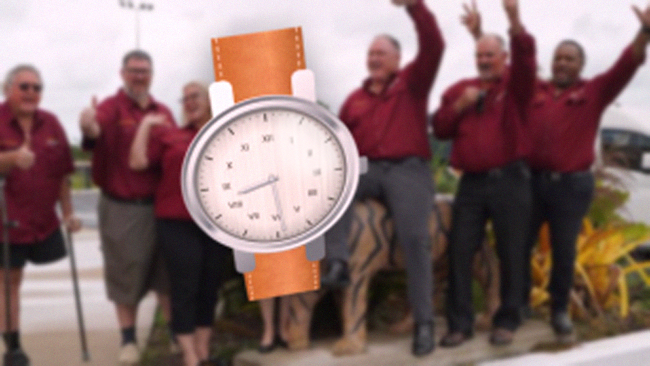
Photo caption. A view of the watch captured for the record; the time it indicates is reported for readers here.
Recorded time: 8:29
